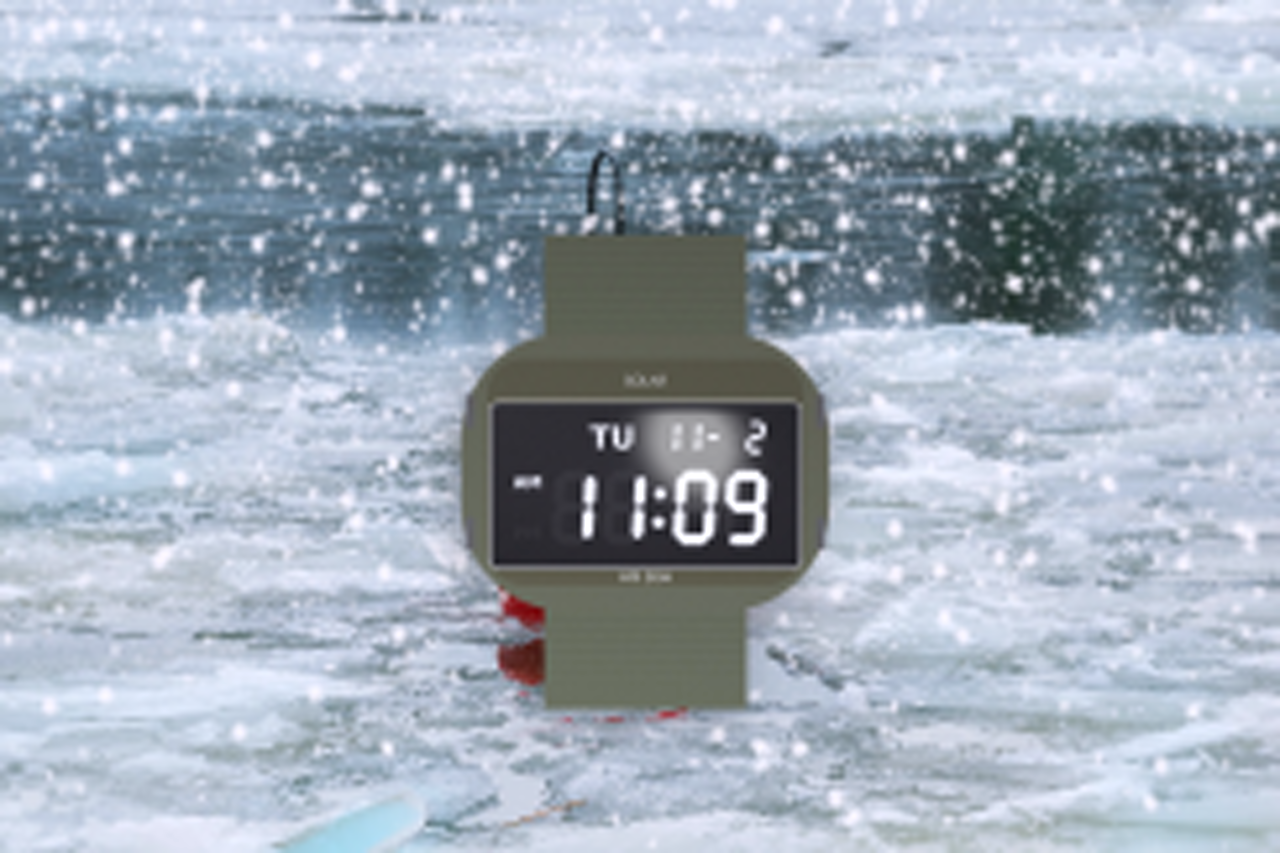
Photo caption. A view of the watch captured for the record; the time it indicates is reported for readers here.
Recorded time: 11:09
